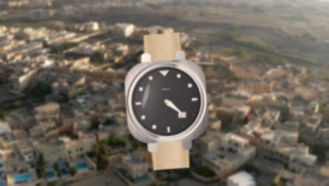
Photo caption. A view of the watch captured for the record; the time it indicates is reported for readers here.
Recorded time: 4:22
